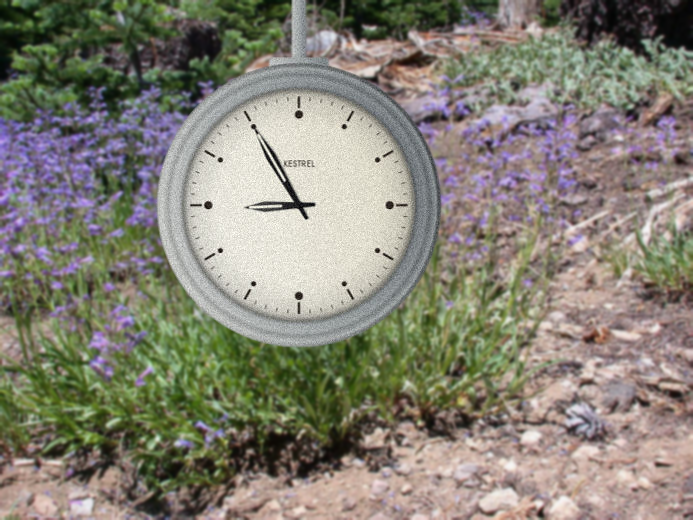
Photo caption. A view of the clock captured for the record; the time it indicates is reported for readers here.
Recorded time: 8:55
